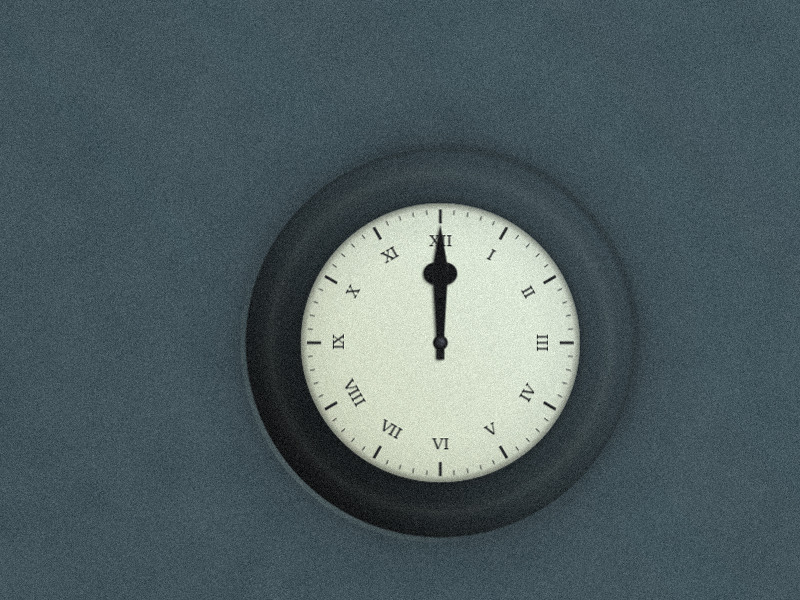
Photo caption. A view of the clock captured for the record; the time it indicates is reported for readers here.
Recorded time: 12:00
